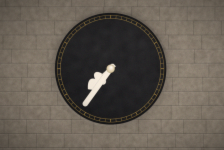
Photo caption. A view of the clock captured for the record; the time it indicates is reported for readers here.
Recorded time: 7:36
